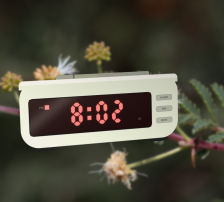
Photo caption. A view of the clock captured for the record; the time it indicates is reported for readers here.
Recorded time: 8:02
